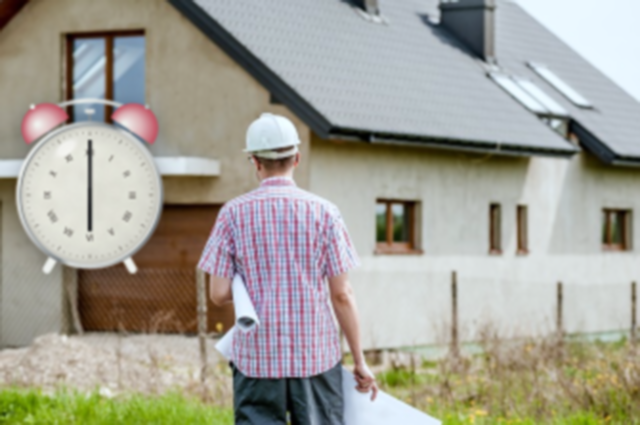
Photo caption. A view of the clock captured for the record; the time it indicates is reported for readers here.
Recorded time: 6:00
